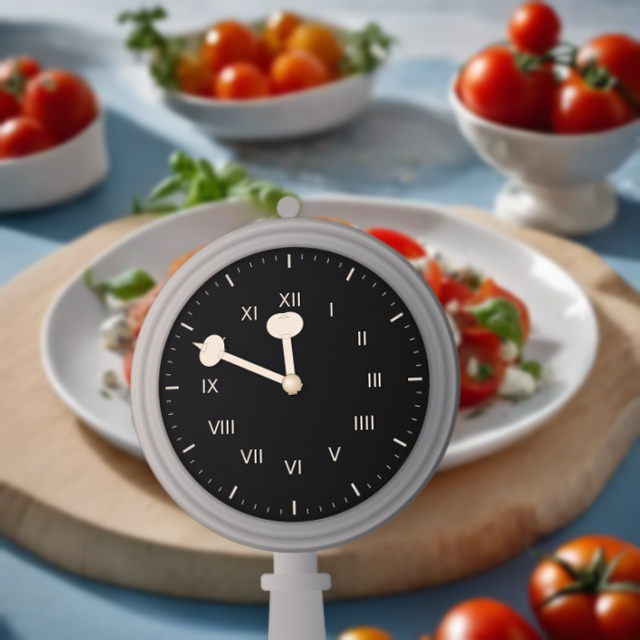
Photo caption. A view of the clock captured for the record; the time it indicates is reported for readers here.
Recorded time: 11:49
